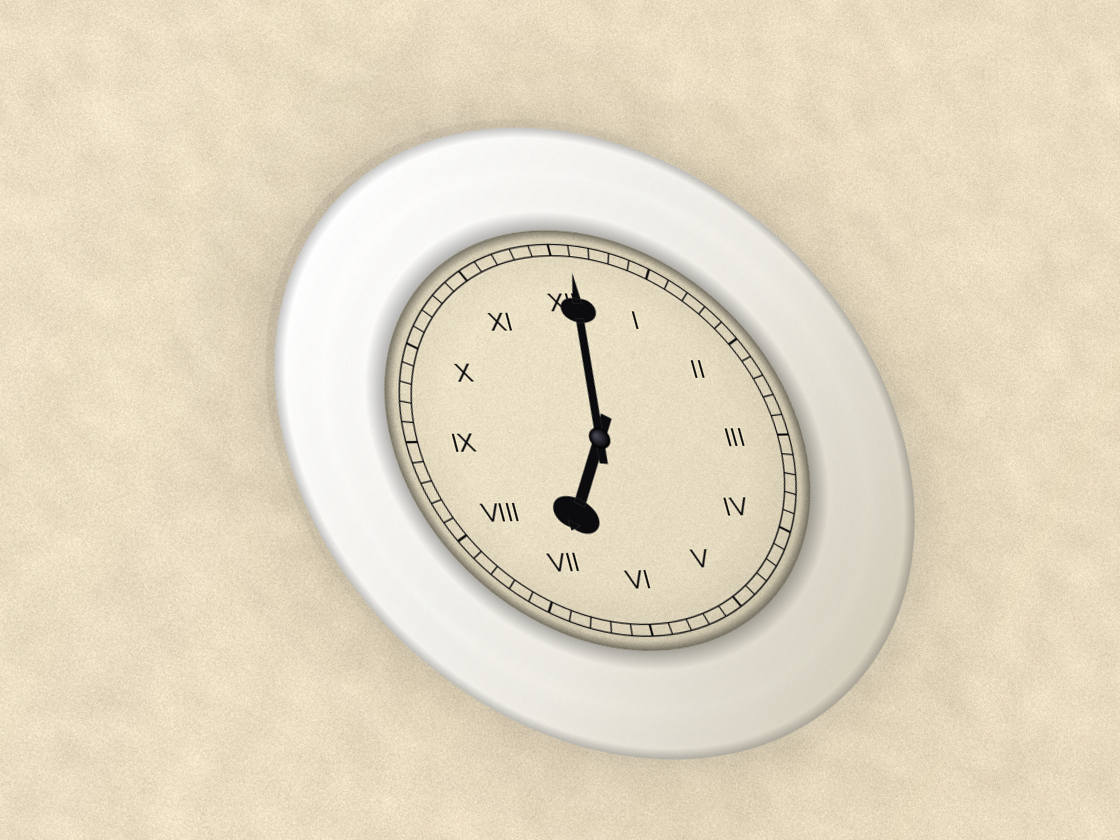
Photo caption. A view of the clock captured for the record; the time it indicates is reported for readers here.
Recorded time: 7:01
